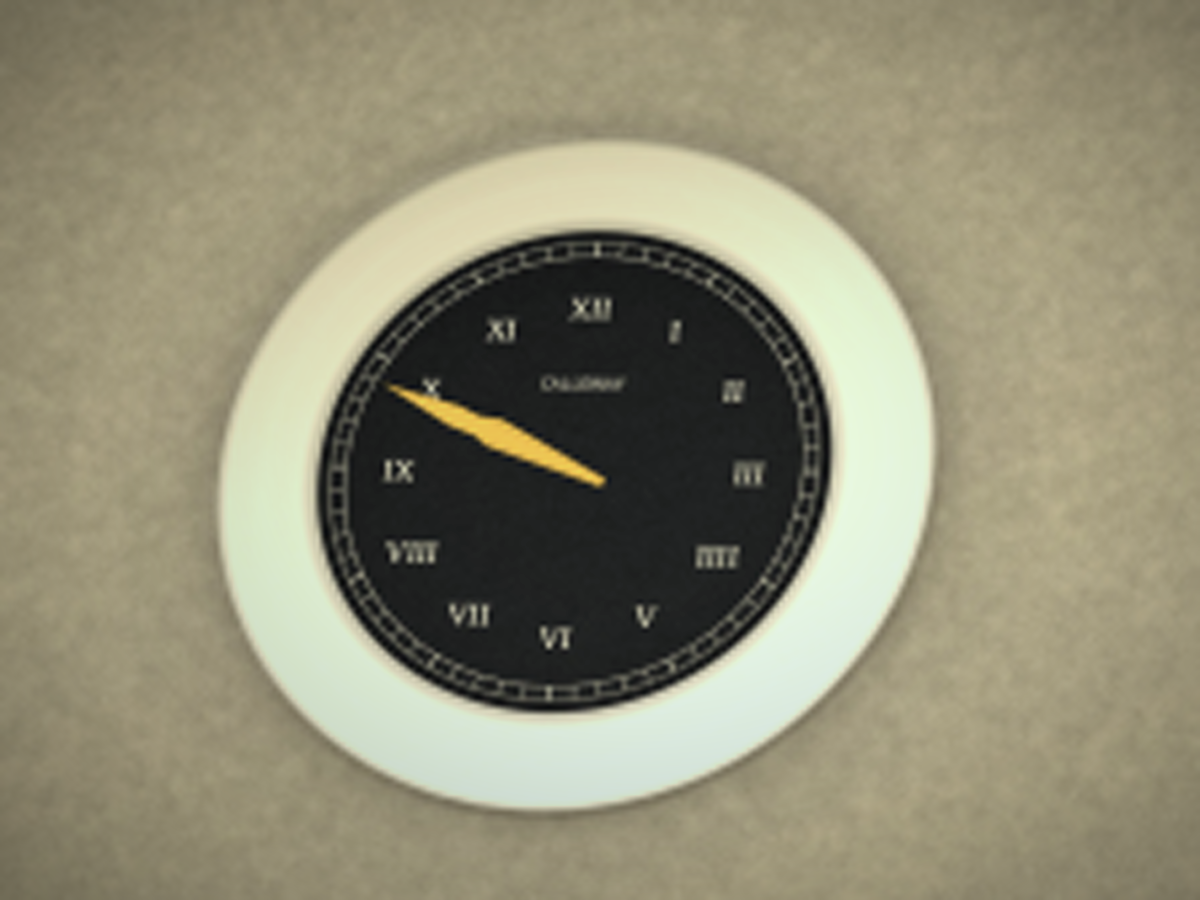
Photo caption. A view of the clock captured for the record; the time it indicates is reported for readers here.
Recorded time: 9:49
